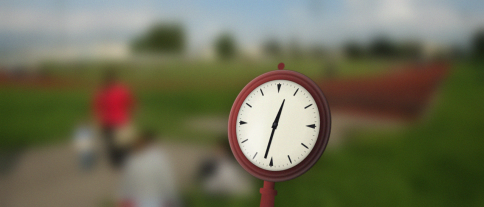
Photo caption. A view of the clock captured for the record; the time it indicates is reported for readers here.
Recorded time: 12:32
